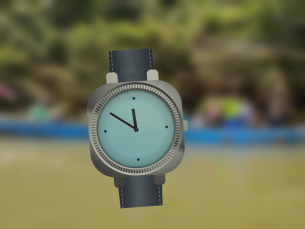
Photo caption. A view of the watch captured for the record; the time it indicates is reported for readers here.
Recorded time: 11:51
